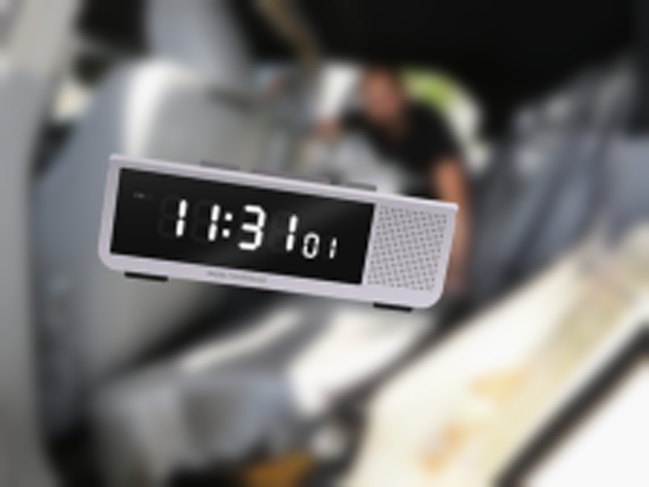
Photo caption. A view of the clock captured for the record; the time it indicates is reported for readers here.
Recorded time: 11:31:01
